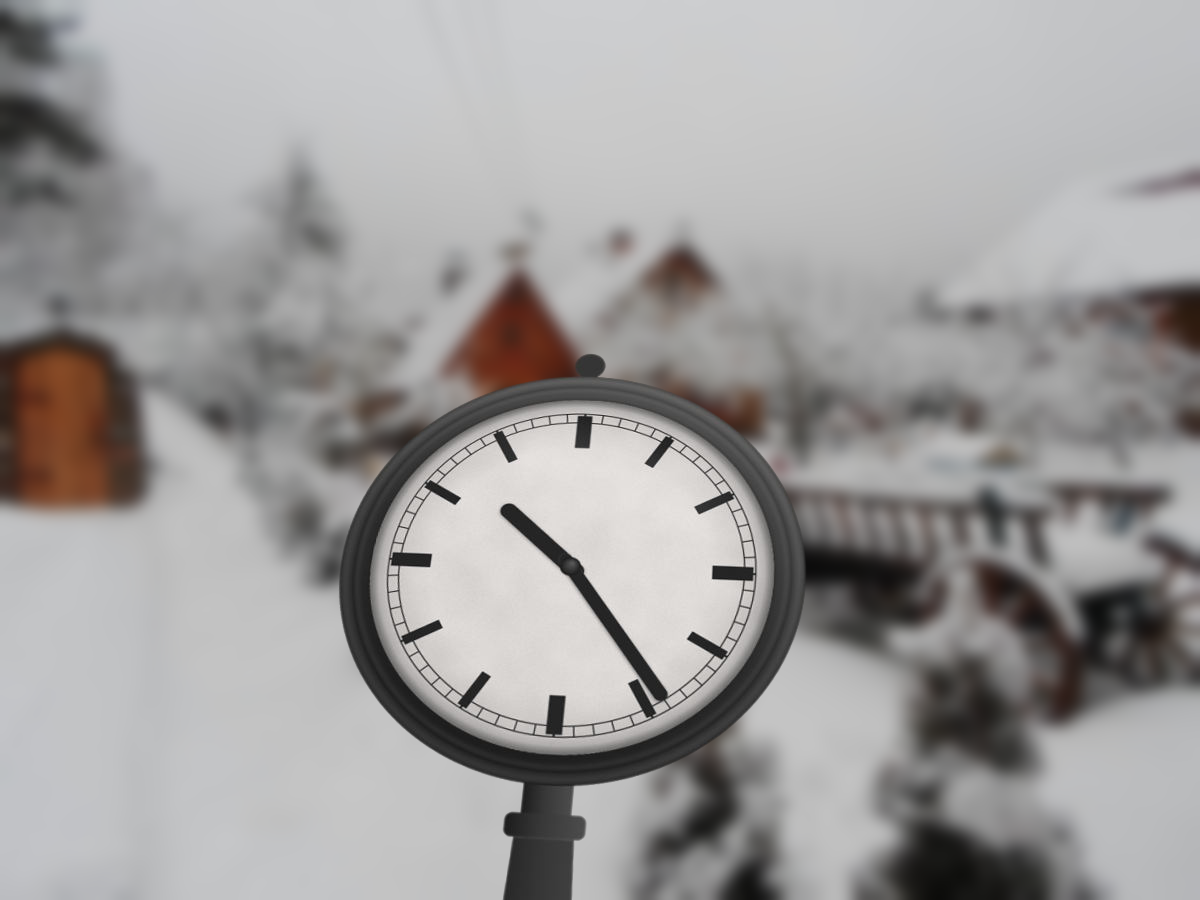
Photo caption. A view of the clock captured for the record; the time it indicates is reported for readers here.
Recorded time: 10:24
